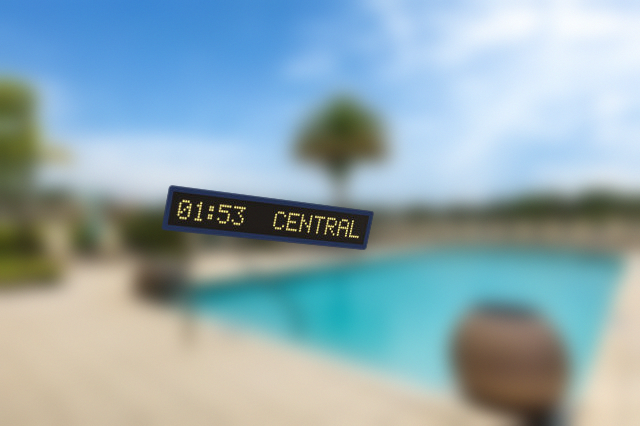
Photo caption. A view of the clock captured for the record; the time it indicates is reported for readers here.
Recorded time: 1:53
